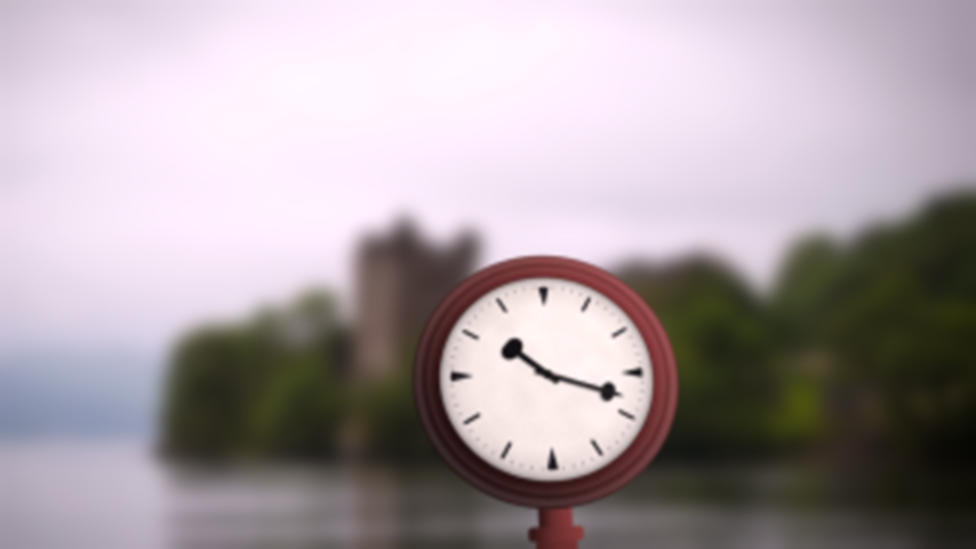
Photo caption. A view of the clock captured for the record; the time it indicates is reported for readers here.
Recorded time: 10:18
